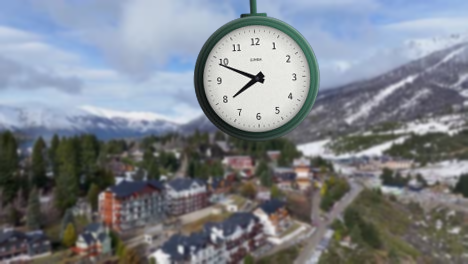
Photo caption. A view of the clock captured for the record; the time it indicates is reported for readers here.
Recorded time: 7:49
